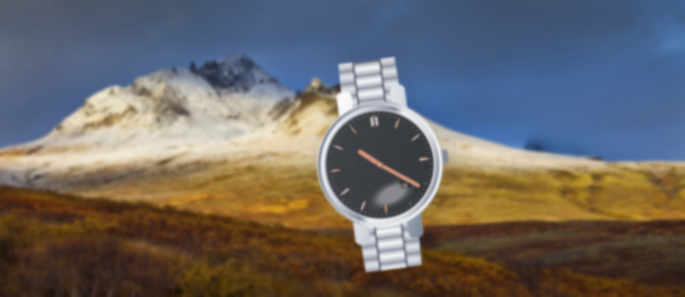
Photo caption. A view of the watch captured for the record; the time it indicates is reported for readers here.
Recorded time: 10:21
